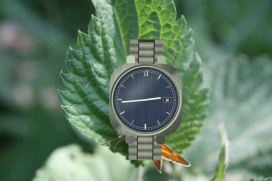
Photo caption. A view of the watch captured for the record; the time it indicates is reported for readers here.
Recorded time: 2:44
